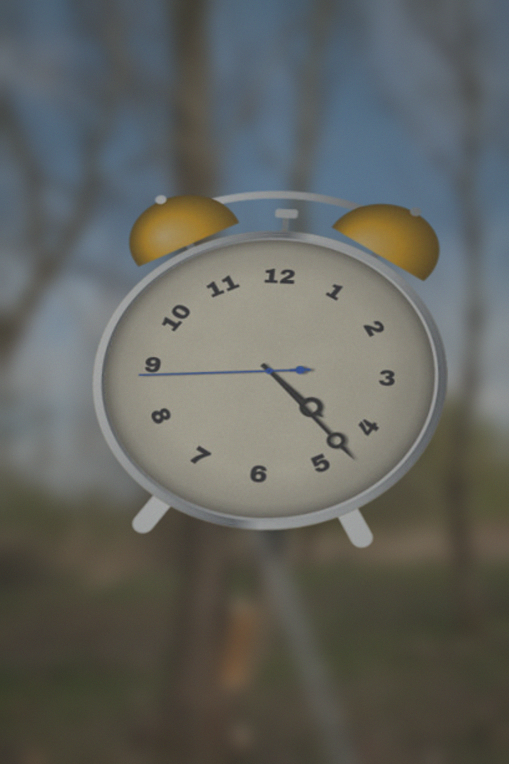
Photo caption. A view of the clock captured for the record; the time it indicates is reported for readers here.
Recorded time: 4:22:44
